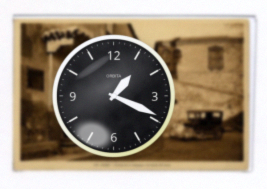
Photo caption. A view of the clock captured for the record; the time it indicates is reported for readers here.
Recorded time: 1:19
